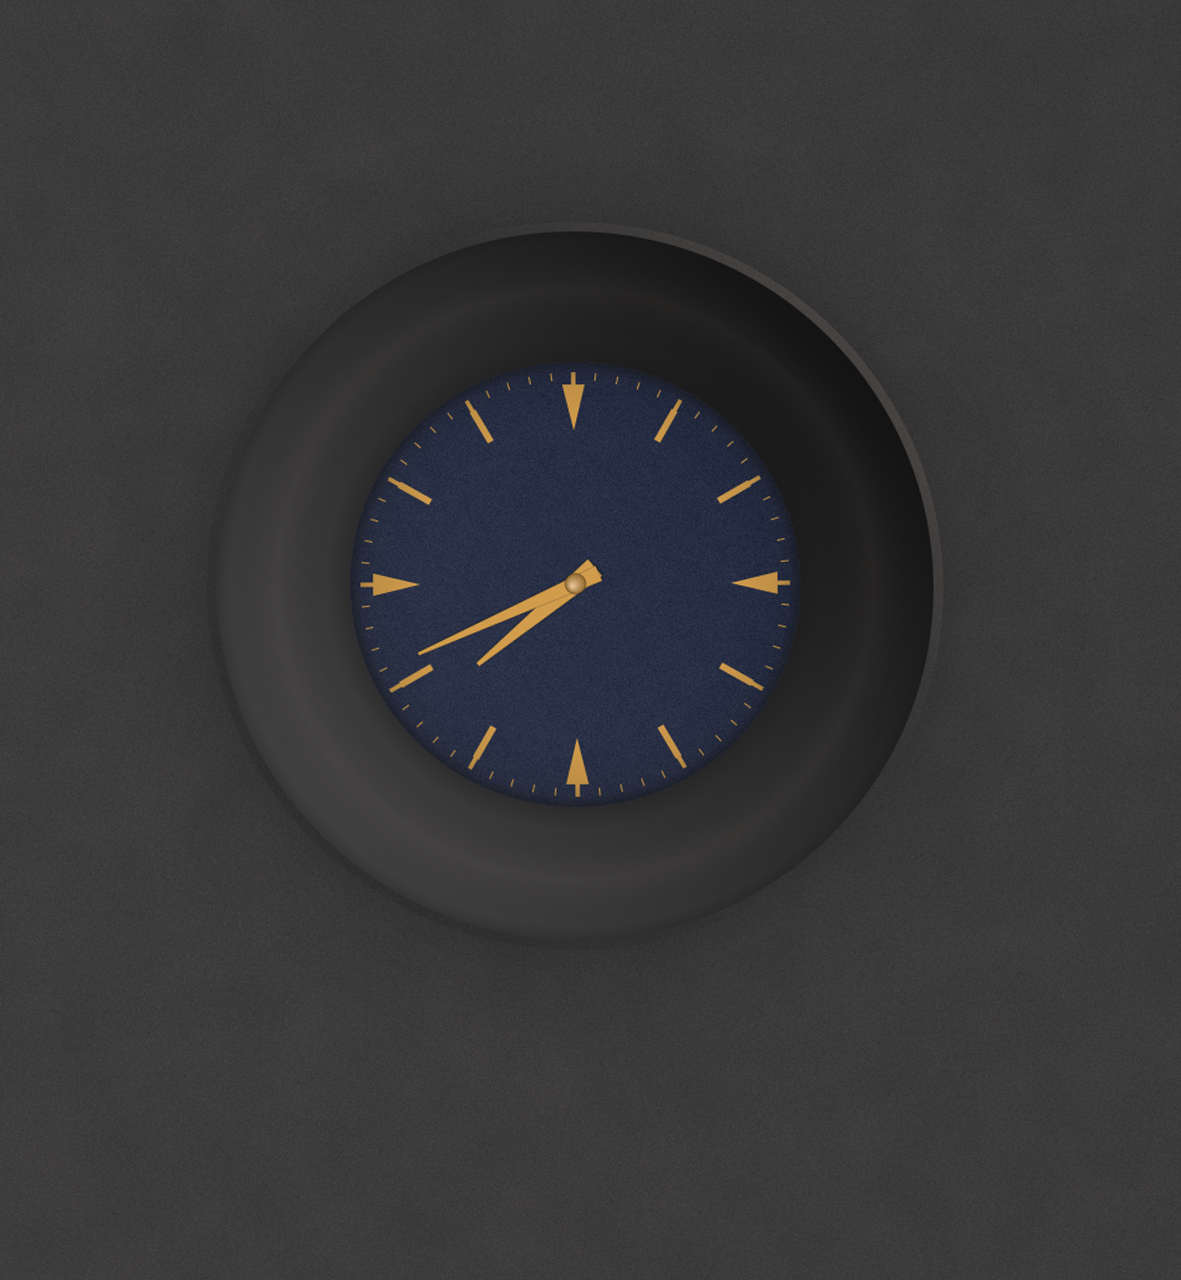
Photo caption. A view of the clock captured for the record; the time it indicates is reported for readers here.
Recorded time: 7:41
